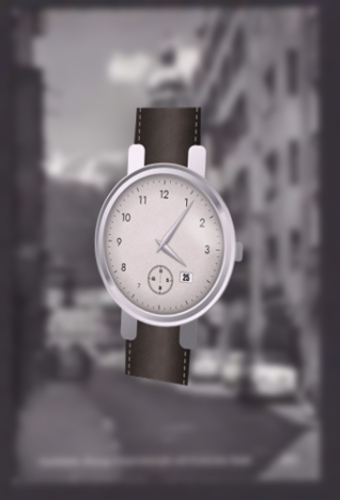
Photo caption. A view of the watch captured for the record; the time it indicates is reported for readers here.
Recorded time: 4:06
